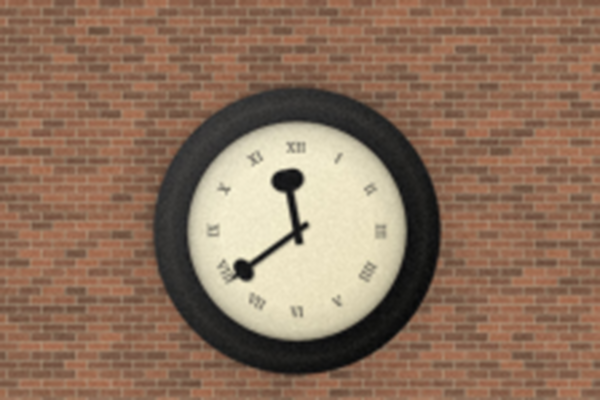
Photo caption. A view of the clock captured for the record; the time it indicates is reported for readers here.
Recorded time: 11:39
